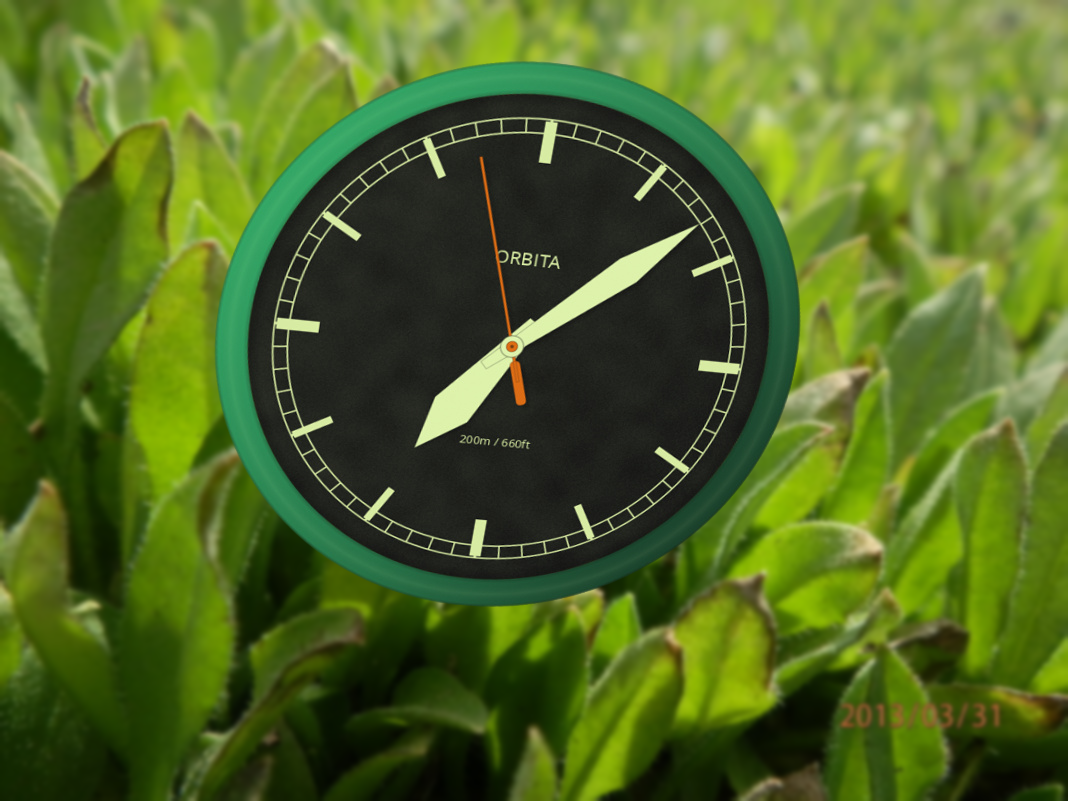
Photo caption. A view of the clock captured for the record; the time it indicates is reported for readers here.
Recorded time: 7:07:57
